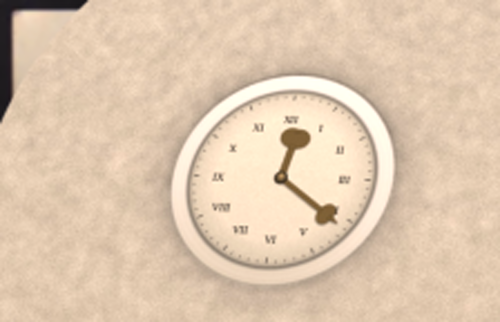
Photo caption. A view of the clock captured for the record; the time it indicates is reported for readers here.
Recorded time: 12:21
